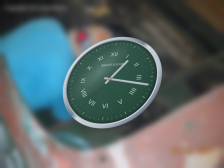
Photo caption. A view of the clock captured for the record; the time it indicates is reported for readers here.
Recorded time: 1:17
